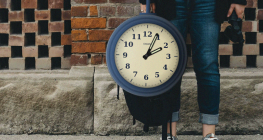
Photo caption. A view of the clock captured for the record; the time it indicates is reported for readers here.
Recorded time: 2:04
